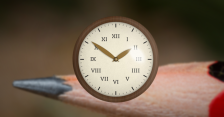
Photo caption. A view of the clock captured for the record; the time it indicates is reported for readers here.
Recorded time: 1:51
